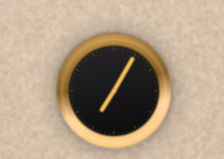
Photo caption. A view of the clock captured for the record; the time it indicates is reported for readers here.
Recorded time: 7:05
